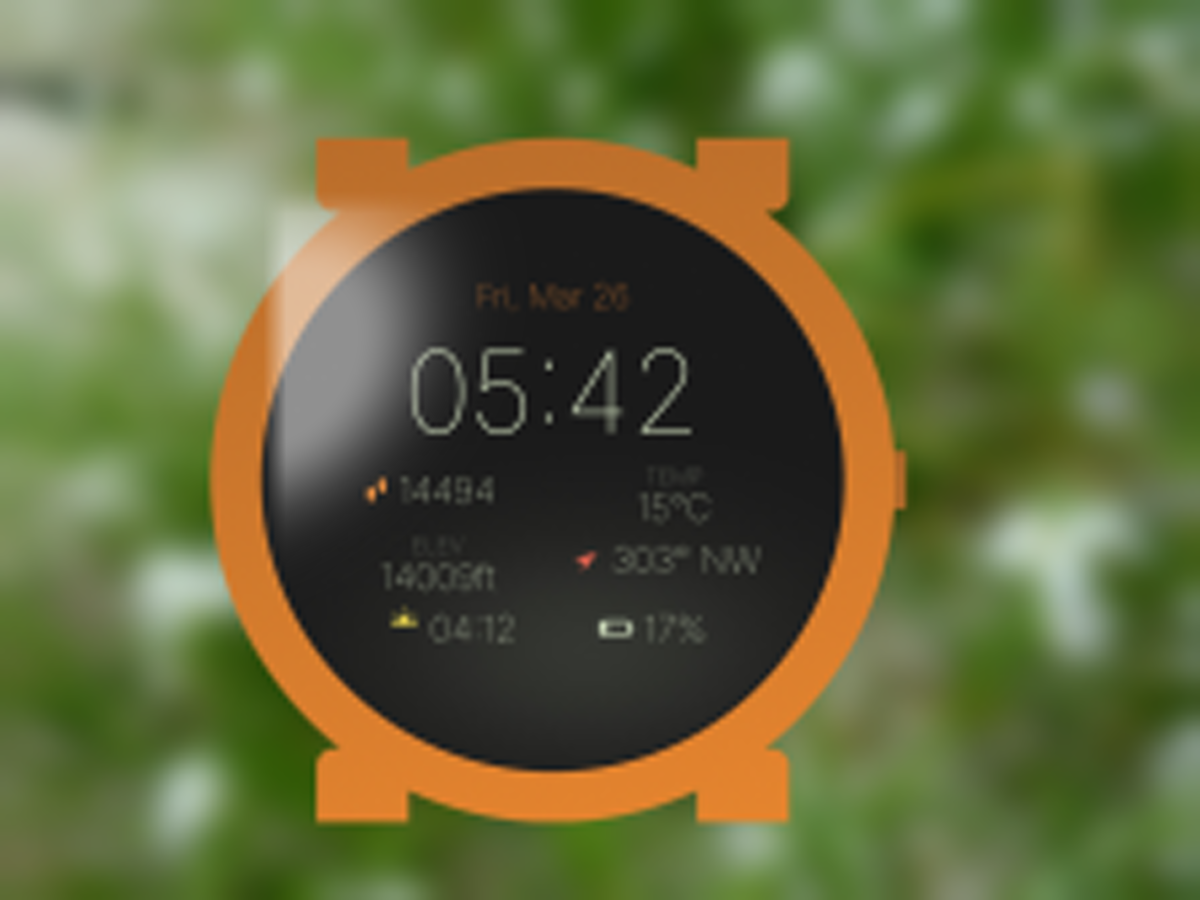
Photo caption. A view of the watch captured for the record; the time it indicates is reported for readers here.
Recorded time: 5:42
